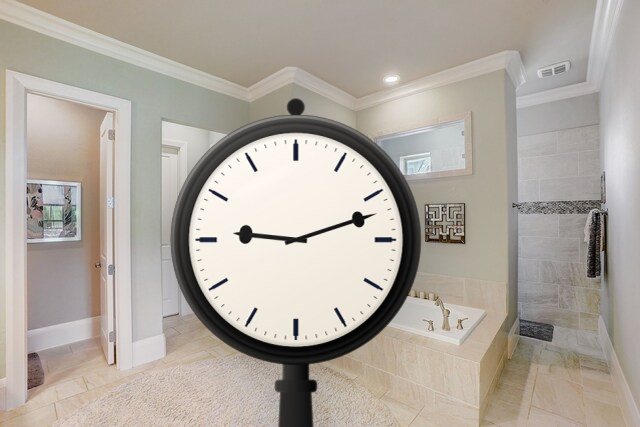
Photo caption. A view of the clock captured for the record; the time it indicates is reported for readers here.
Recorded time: 9:12
